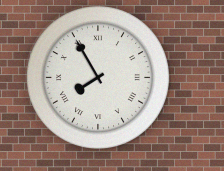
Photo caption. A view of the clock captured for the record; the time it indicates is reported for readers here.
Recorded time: 7:55
